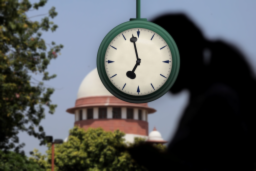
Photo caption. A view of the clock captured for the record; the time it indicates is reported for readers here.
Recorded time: 6:58
